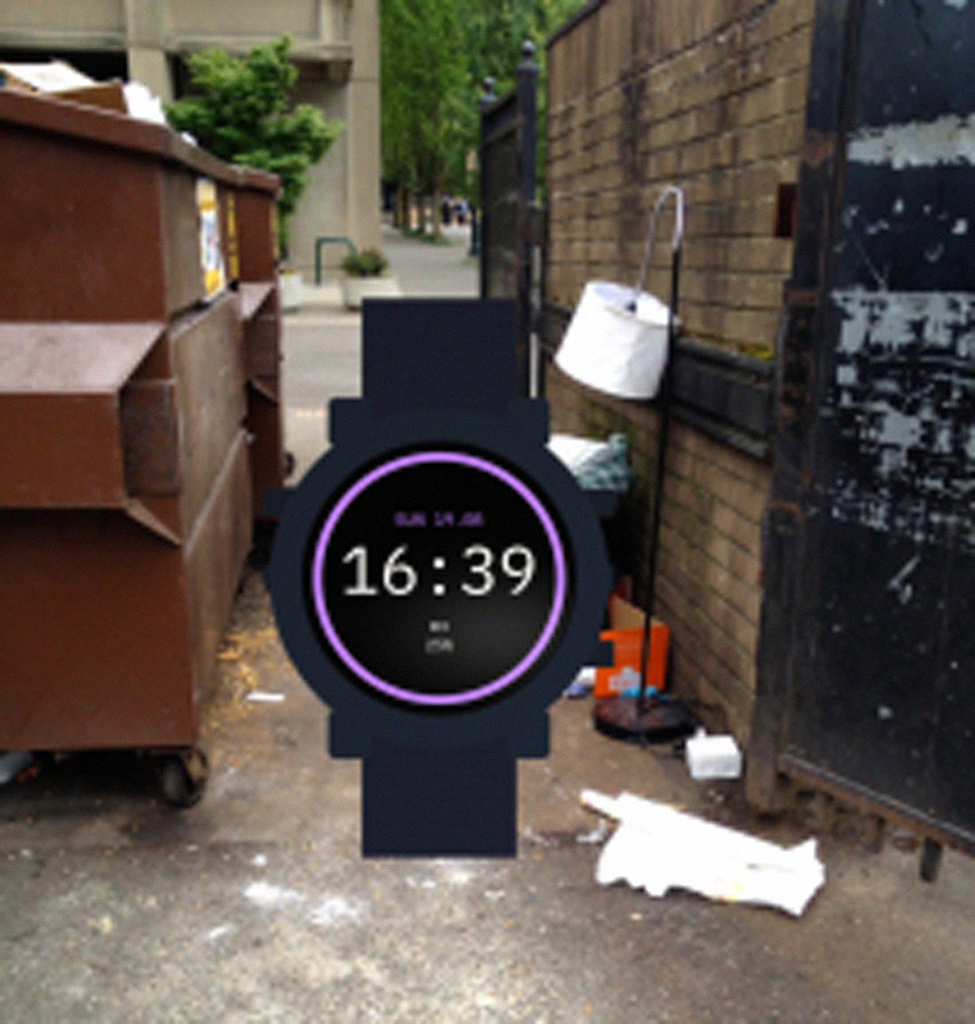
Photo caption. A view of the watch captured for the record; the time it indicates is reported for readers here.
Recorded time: 16:39
